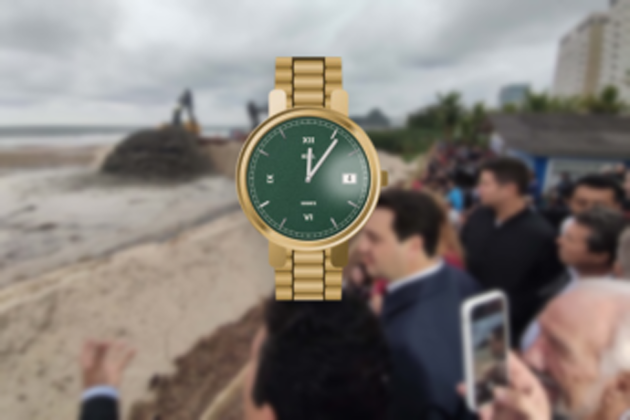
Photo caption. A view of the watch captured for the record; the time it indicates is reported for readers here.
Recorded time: 12:06
